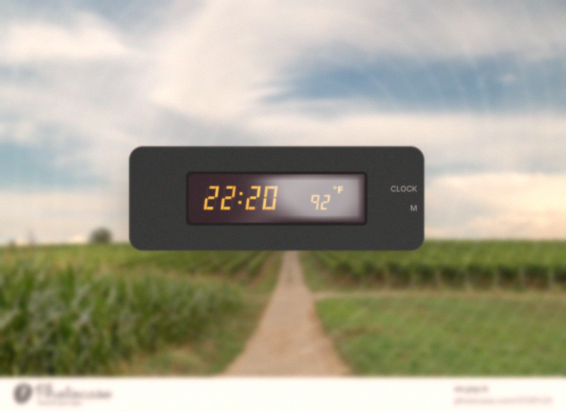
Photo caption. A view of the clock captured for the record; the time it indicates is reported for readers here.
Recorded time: 22:20
